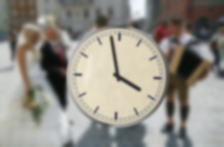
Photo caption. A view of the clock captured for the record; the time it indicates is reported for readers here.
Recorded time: 3:58
